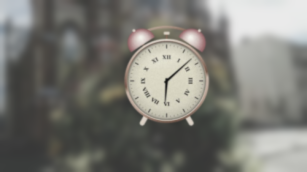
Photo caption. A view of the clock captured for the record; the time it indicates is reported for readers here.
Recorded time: 6:08
